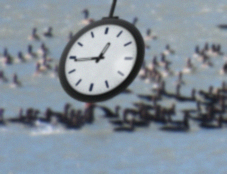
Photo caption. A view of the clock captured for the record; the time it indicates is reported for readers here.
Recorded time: 12:44
